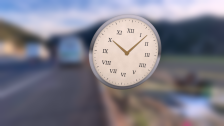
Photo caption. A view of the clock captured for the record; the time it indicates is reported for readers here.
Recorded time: 10:07
